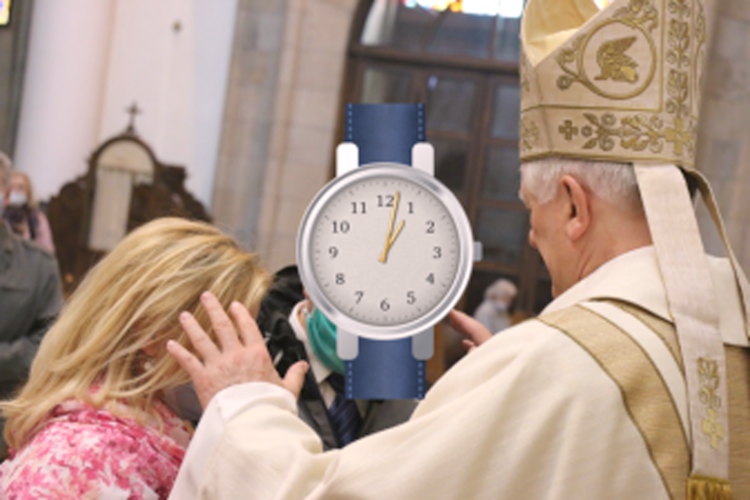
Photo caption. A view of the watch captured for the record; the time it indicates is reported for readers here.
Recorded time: 1:02
